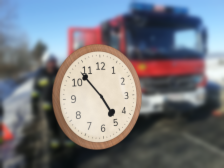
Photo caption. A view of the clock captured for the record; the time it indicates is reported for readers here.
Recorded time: 4:53
